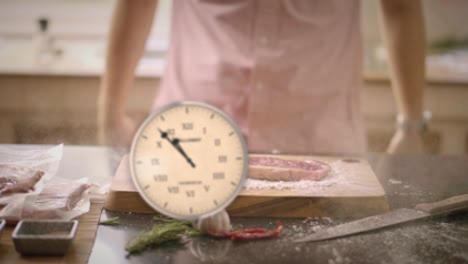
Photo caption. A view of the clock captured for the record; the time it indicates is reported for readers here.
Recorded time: 10:53
